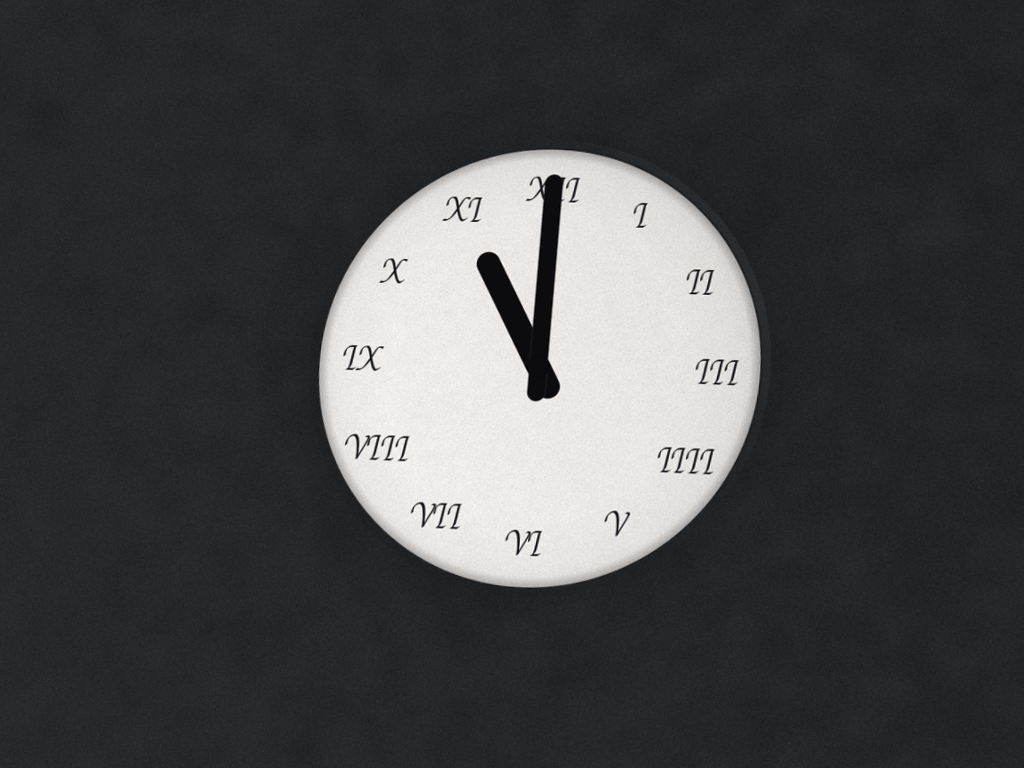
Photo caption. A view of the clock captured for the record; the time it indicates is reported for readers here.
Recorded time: 11:00
